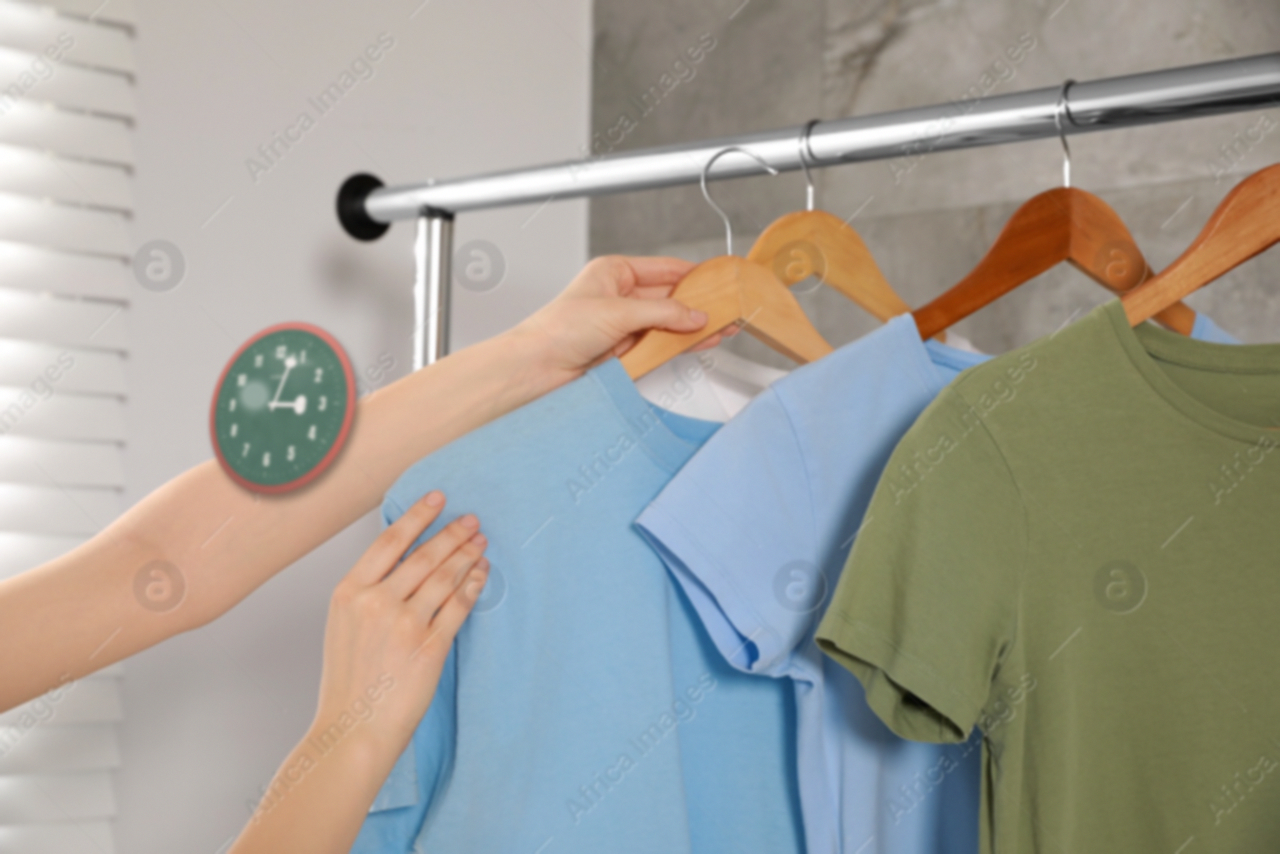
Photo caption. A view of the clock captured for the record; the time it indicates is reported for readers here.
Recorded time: 3:03
